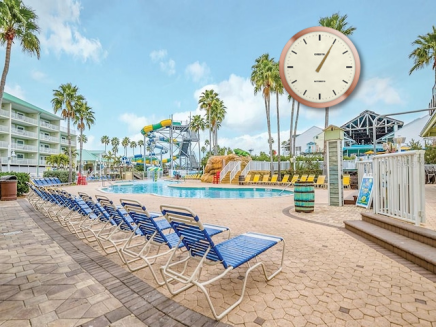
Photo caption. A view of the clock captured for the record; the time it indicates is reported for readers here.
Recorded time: 1:05
